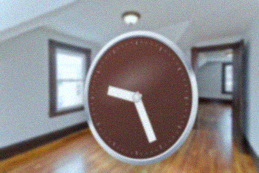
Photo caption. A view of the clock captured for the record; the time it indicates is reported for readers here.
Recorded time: 9:26
